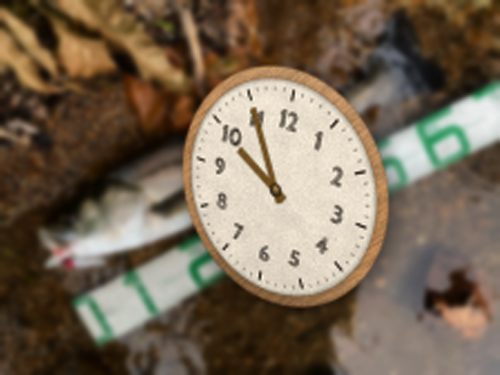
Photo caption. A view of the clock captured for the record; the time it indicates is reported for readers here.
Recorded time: 9:55
